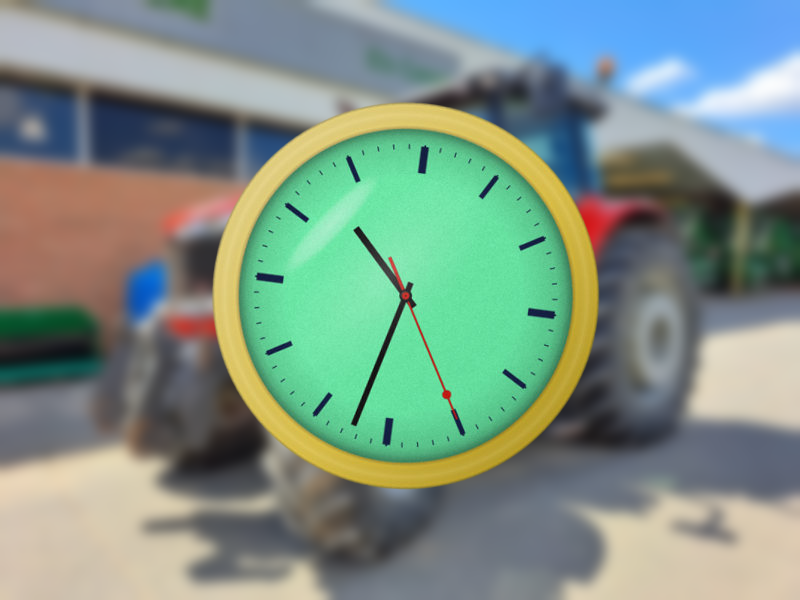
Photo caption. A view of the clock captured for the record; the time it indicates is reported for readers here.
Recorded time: 10:32:25
